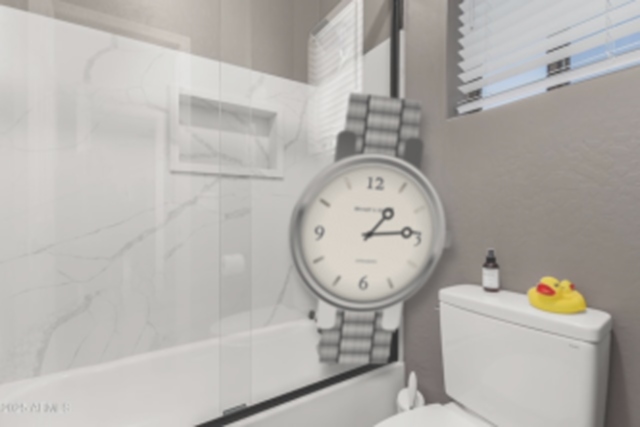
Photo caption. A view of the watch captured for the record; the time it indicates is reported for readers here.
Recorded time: 1:14
